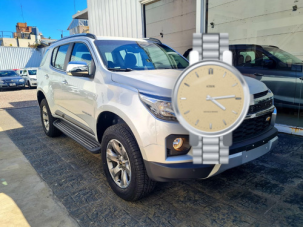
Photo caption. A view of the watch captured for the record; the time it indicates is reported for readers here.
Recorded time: 4:14
